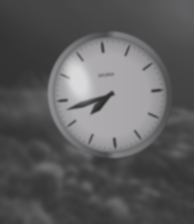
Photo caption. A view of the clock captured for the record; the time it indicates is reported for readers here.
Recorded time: 7:43
